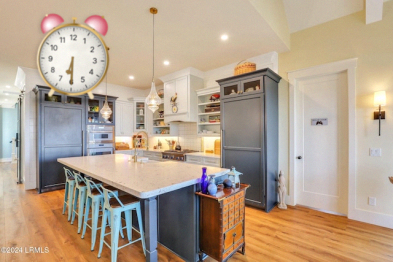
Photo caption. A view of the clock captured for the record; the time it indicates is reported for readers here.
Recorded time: 6:30
